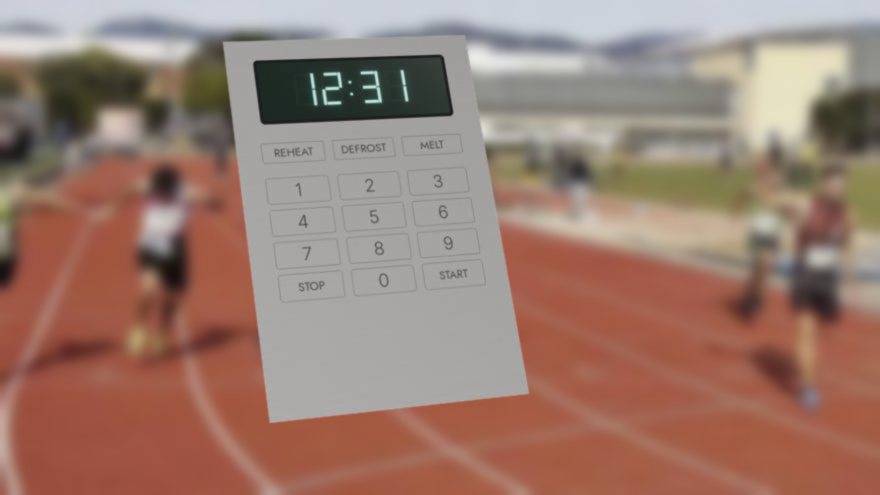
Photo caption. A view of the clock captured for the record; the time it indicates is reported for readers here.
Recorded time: 12:31
